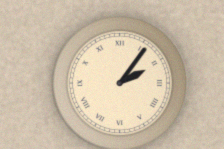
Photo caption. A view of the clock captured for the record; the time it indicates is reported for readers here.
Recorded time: 2:06
